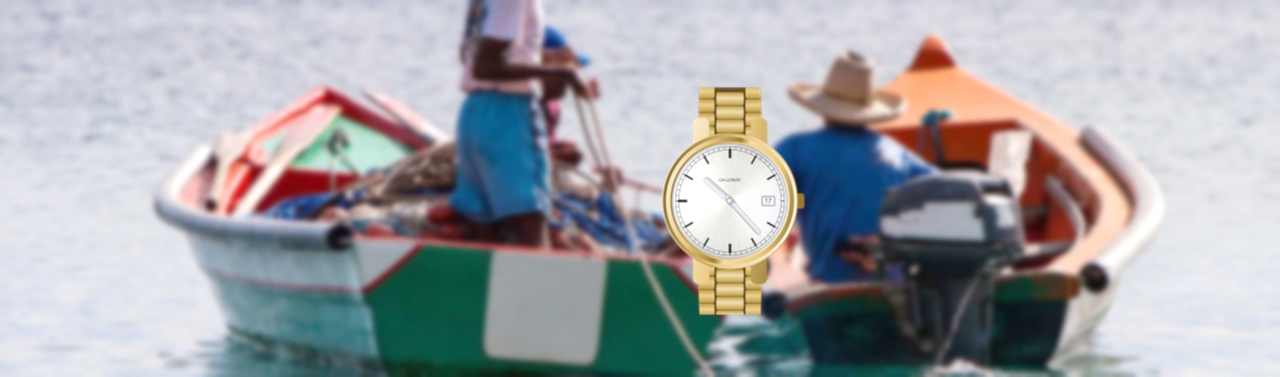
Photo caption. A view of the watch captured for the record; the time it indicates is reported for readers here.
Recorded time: 10:23
